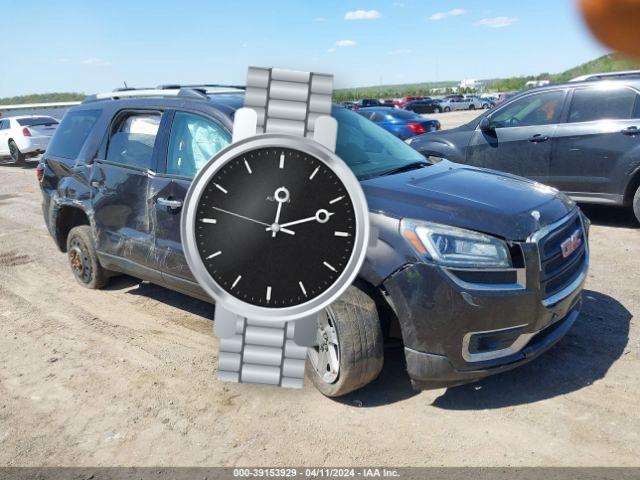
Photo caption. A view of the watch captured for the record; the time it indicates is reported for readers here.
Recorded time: 12:11:47
